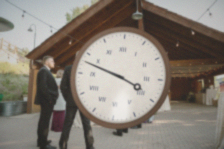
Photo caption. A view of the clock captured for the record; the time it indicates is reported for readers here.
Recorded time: 3:48
